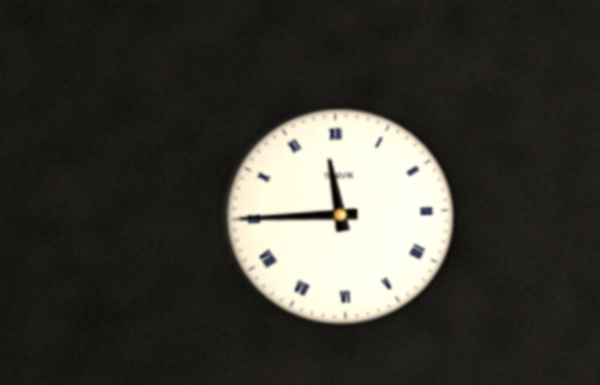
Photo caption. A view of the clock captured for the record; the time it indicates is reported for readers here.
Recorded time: 11:45
